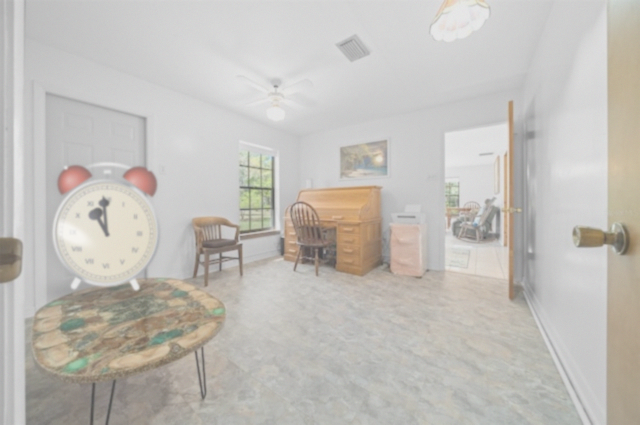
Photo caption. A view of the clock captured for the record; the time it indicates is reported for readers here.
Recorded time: 10:59
